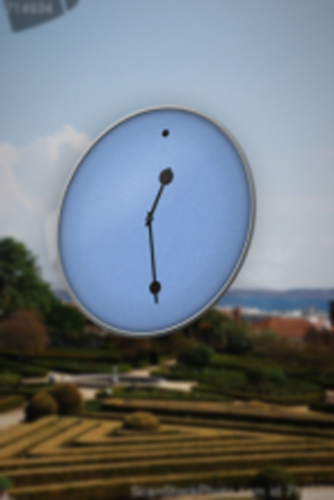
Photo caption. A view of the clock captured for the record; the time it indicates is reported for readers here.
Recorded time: 12:27
